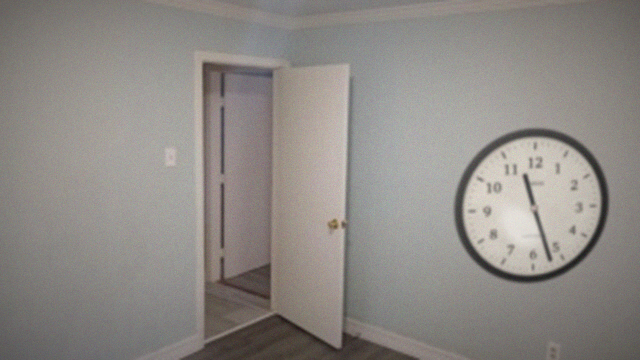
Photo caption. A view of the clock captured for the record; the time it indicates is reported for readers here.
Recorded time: 11:27
